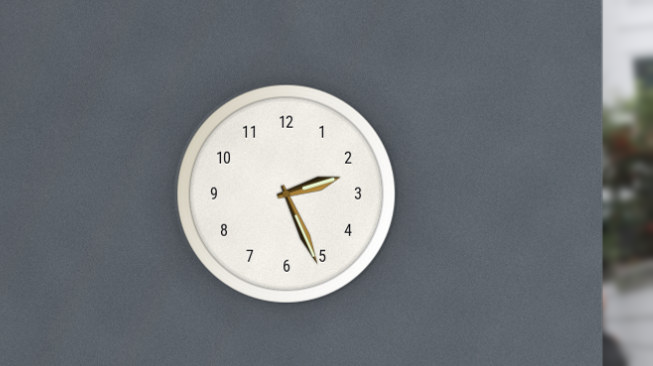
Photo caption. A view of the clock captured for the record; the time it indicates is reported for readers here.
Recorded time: 2:26
